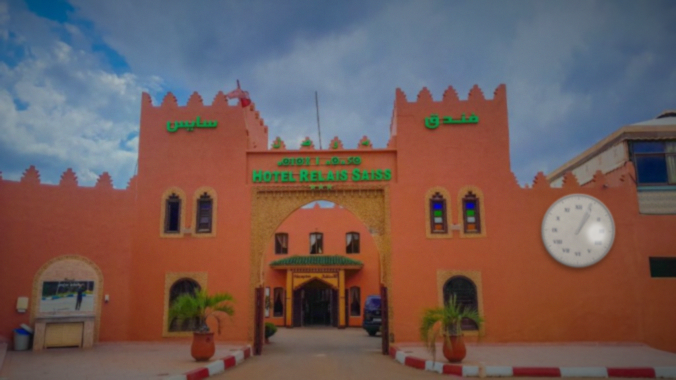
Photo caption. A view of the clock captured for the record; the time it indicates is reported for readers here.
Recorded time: 1:04
